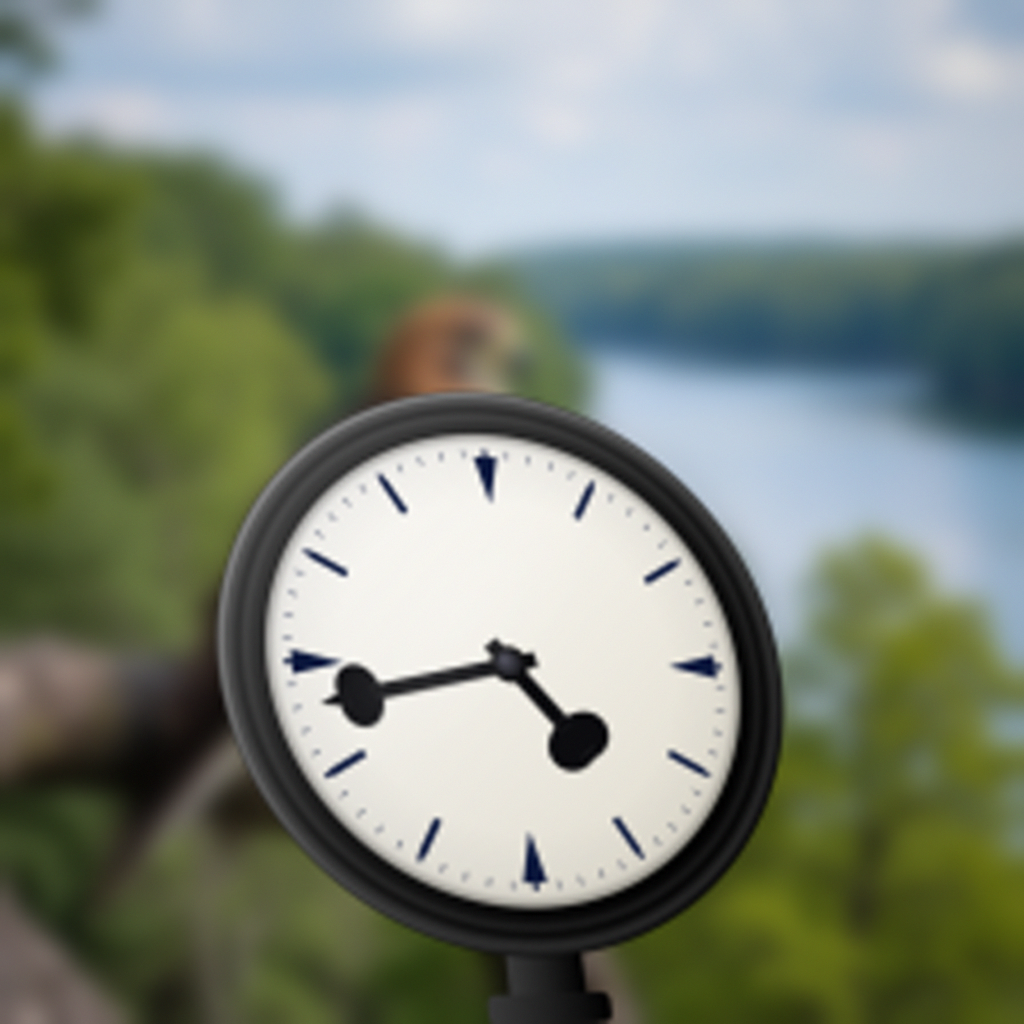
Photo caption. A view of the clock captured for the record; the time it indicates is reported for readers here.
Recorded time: 4:43
